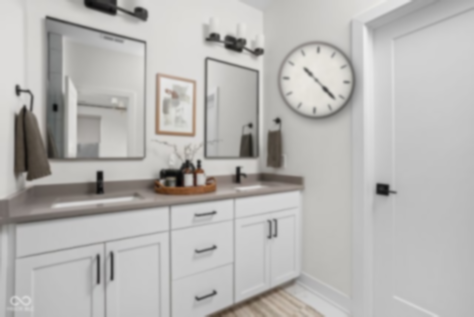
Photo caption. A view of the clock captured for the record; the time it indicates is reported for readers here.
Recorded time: 10:22
